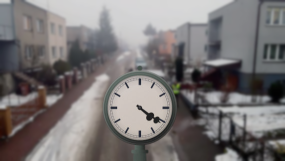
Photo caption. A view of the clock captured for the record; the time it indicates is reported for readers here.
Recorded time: 4:21
